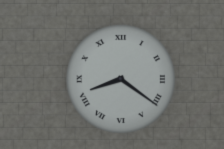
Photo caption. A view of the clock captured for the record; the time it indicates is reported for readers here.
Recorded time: 8:21
